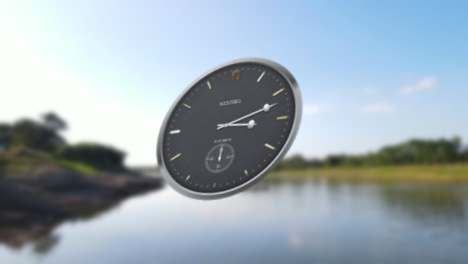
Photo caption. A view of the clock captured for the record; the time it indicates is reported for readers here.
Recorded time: 3:12
